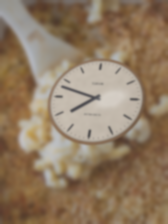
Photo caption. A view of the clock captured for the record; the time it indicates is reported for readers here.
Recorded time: 7:48
